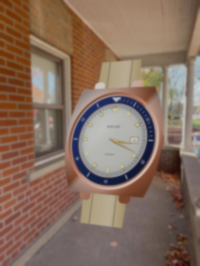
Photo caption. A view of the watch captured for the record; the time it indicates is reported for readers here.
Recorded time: 3:19
